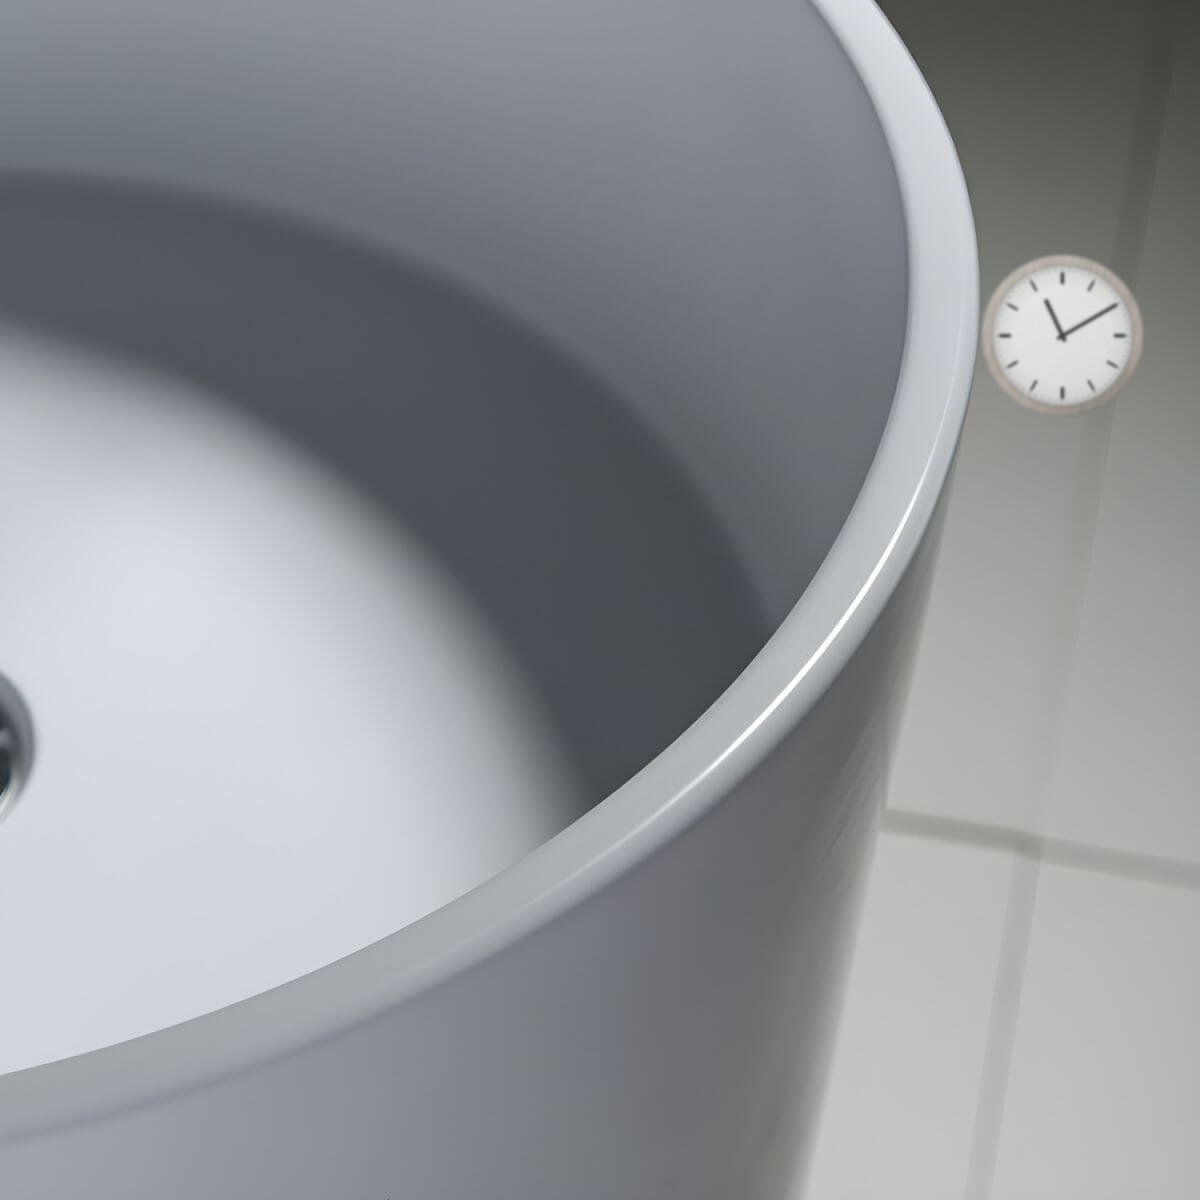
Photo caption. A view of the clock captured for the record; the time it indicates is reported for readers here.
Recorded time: 11:10
